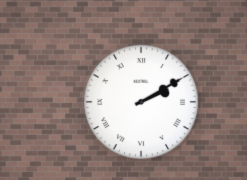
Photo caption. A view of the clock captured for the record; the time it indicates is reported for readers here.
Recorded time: 2:10
